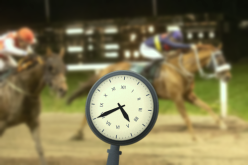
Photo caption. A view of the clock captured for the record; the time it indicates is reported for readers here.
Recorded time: 4:40
